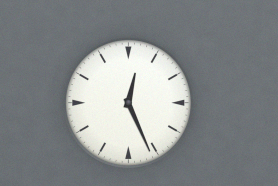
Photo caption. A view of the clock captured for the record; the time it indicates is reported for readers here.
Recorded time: 12:26
